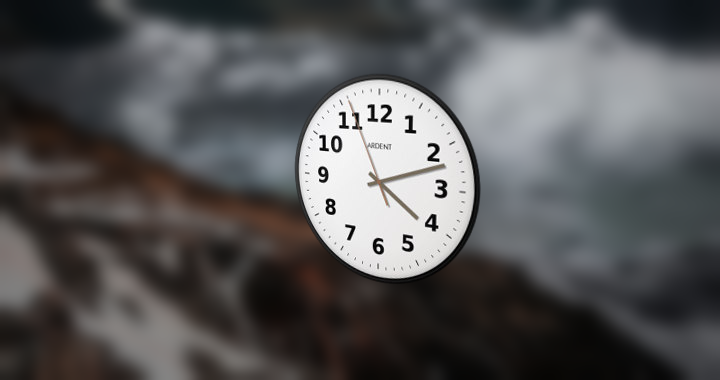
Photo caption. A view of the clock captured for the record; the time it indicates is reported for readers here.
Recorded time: 4:11:56
